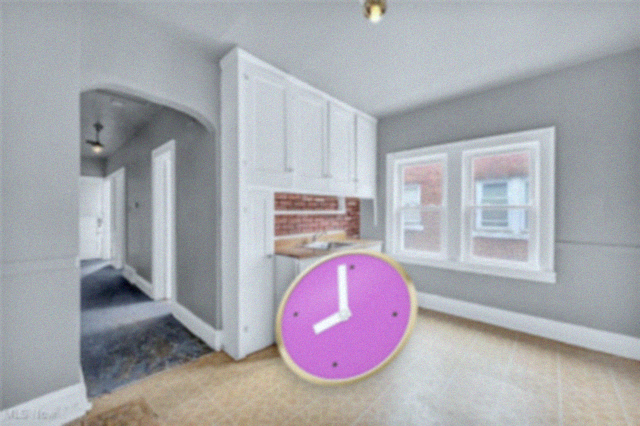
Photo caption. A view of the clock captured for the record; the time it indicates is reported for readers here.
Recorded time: 7:58
